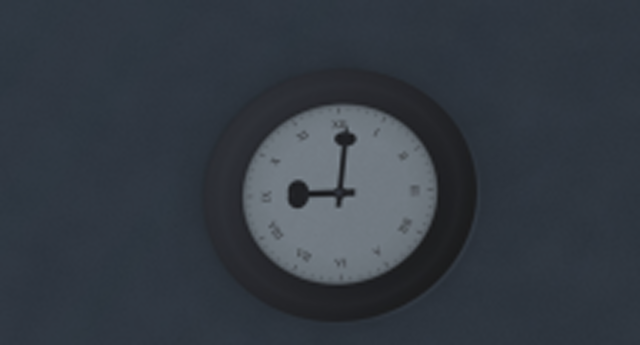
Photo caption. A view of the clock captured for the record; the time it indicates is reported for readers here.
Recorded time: 9:01
